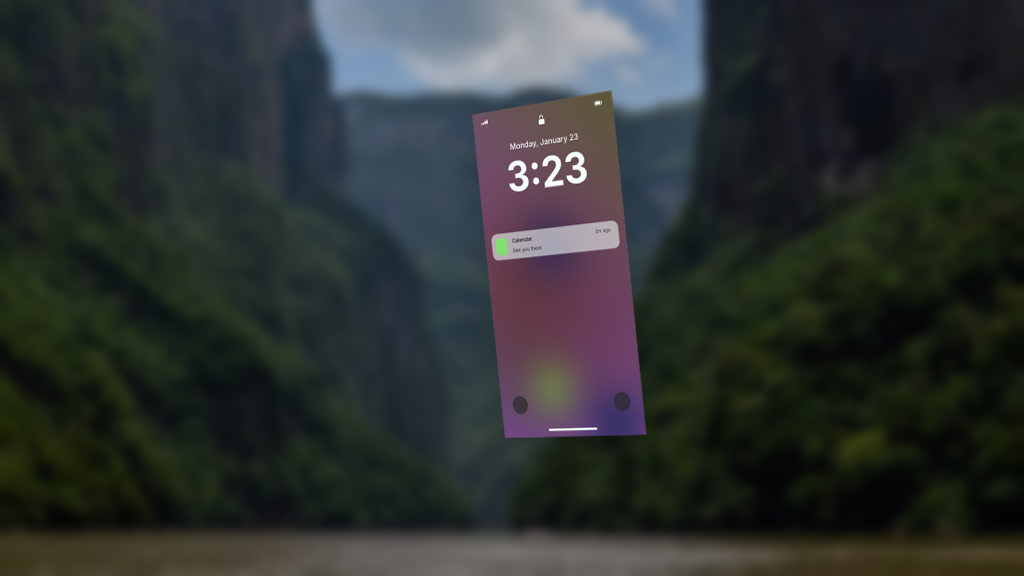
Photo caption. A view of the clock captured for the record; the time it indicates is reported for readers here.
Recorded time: 3:23
